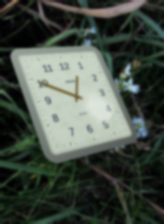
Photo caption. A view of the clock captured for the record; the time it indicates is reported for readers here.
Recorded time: 12:50
